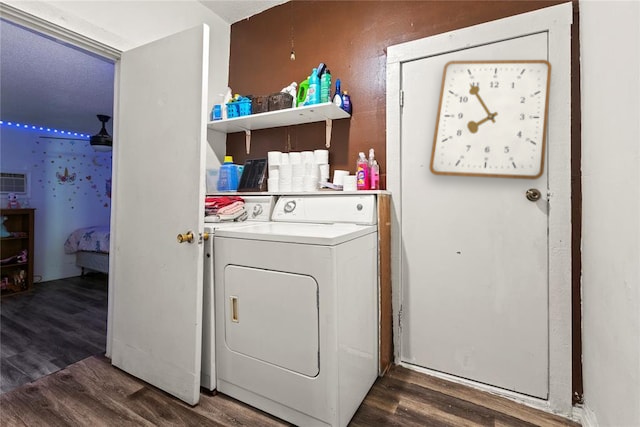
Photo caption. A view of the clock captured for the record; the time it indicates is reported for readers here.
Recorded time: 7:54
